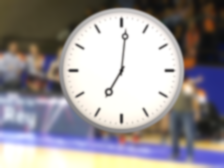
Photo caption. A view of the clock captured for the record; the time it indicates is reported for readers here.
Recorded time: 7:01
